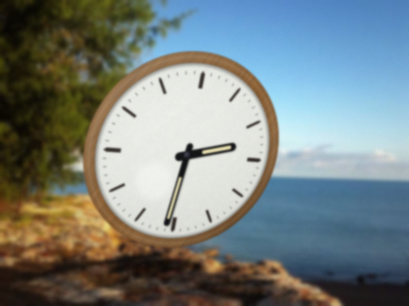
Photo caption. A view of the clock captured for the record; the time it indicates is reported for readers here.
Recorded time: 2:31
